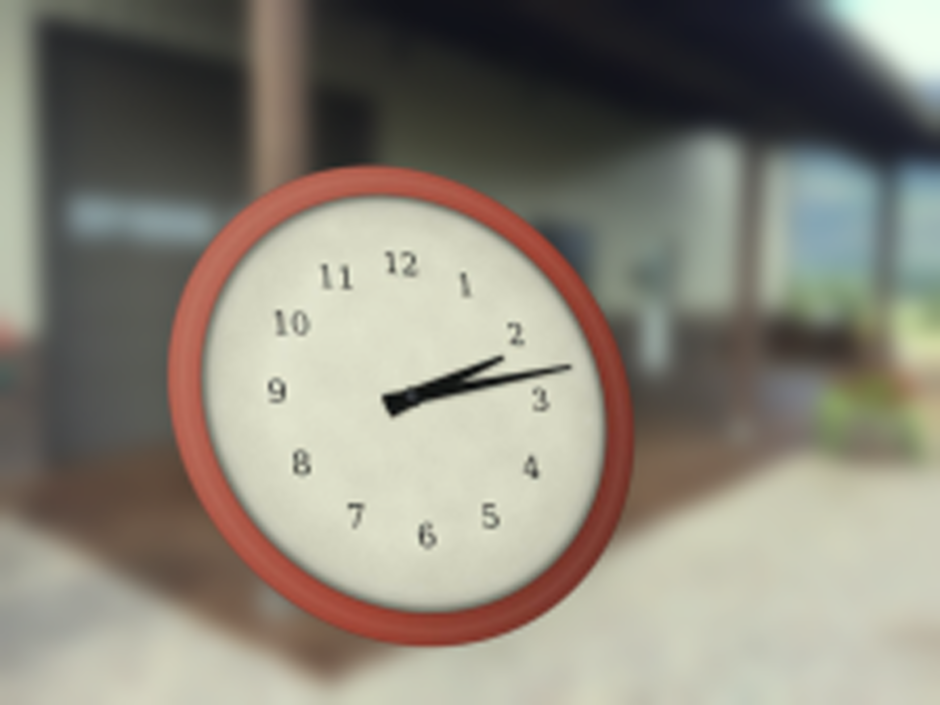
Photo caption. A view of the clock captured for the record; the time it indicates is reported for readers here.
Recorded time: 2:13
